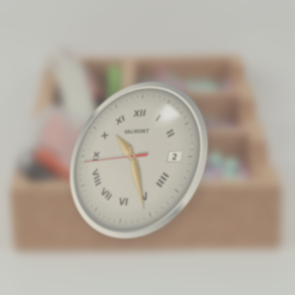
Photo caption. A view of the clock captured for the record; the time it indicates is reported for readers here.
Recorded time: 10:25:44
